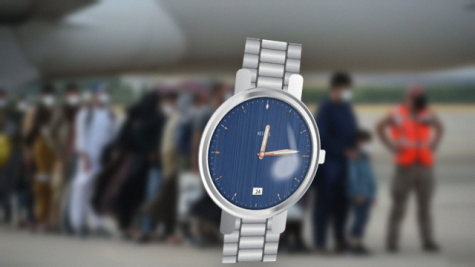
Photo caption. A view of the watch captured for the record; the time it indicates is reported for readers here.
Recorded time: 12:14
